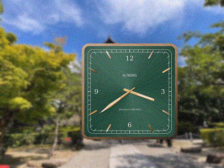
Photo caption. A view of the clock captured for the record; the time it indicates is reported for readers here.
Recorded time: 3:39
